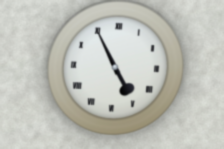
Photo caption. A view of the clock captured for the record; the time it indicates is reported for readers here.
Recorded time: 4:55
